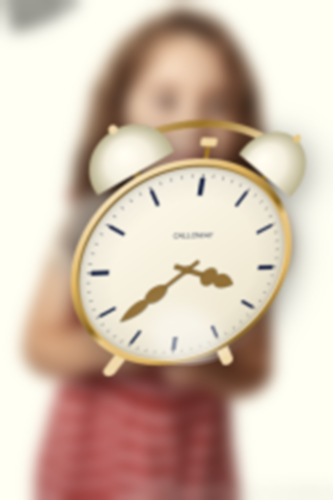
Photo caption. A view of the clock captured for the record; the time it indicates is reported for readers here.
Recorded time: 3:38
